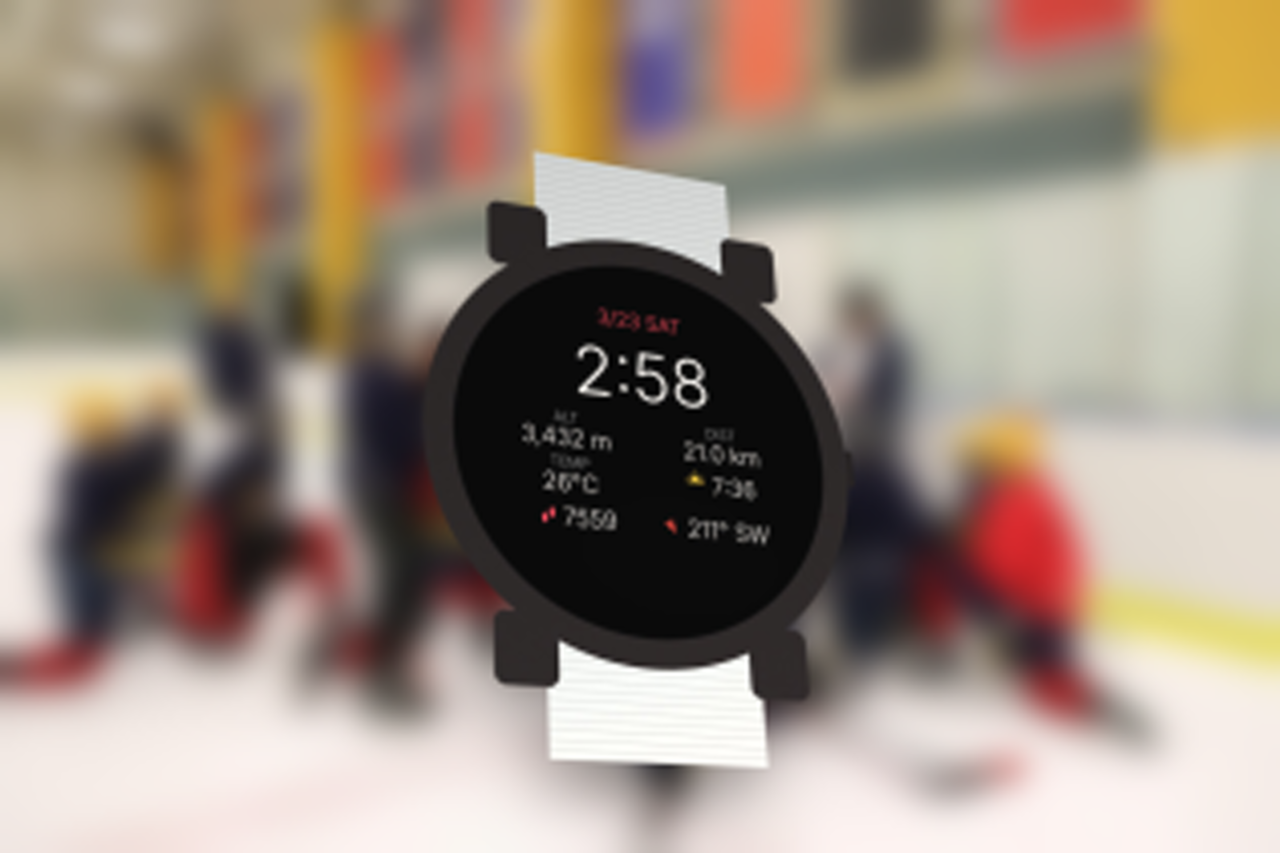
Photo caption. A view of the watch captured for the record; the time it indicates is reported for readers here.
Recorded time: 2:58
